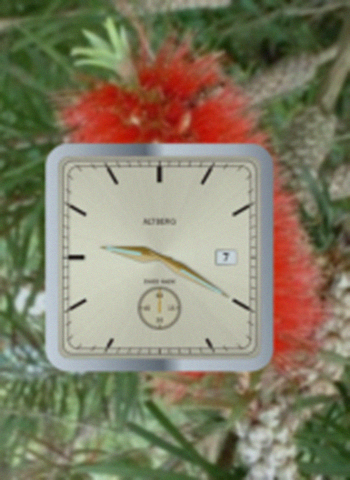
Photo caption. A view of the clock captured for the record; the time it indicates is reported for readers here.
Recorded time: 9:20
